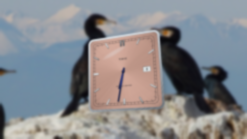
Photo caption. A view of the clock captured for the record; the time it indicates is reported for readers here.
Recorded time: 6:32
